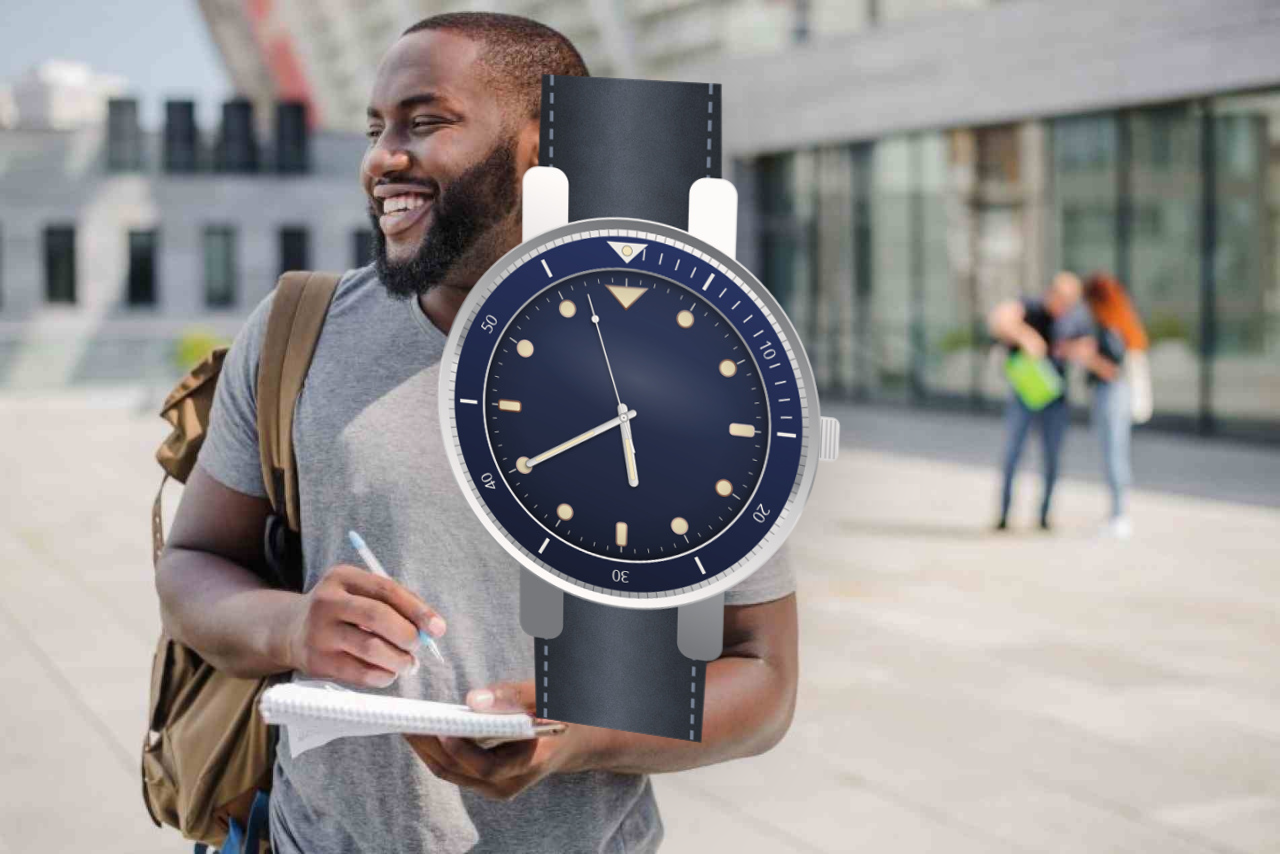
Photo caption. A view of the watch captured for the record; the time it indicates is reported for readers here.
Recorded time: 5:39:57
